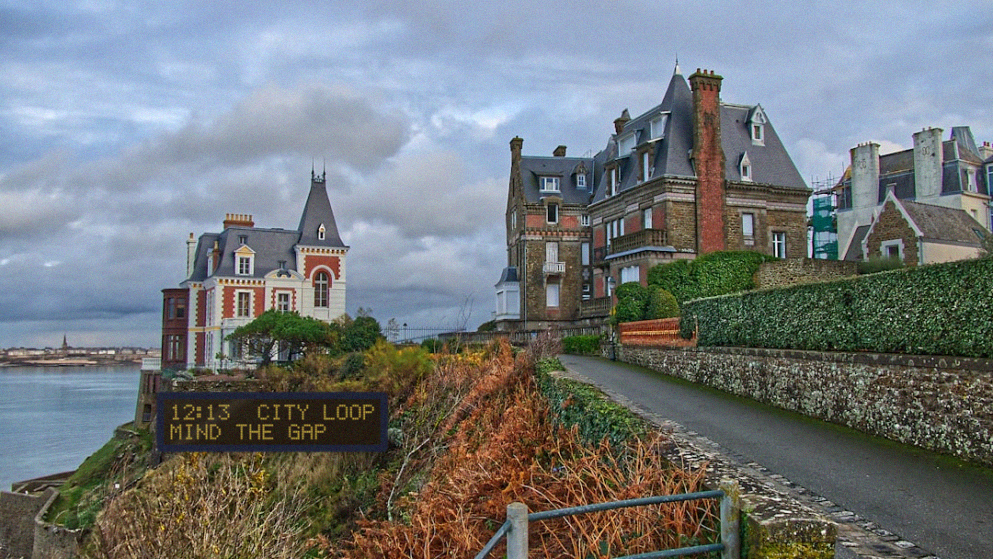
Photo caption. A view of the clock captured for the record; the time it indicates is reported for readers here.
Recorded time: 12:13
